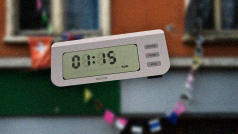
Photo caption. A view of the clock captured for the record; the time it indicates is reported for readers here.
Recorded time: 1:15
